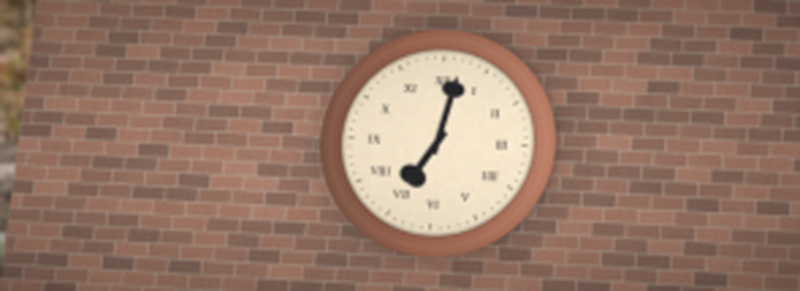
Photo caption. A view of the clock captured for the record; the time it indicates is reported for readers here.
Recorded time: 7:02
